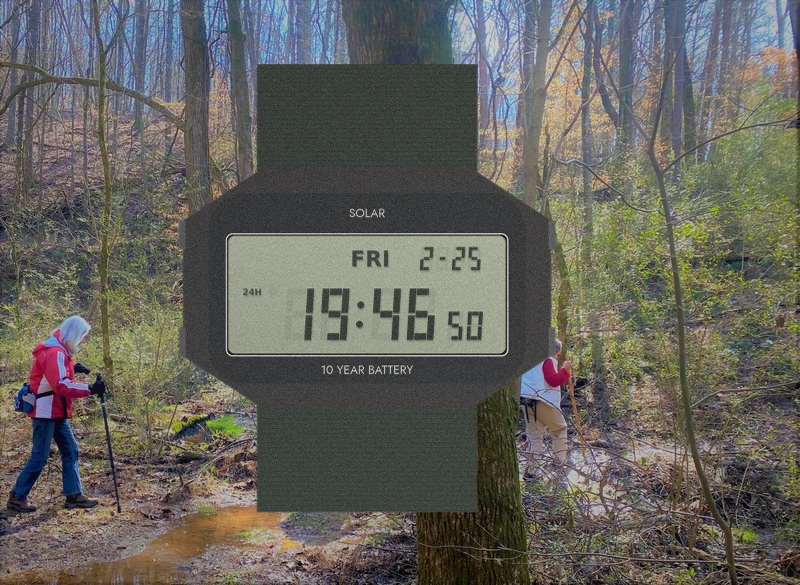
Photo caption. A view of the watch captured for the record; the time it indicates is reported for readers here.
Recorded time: 19:46:50
